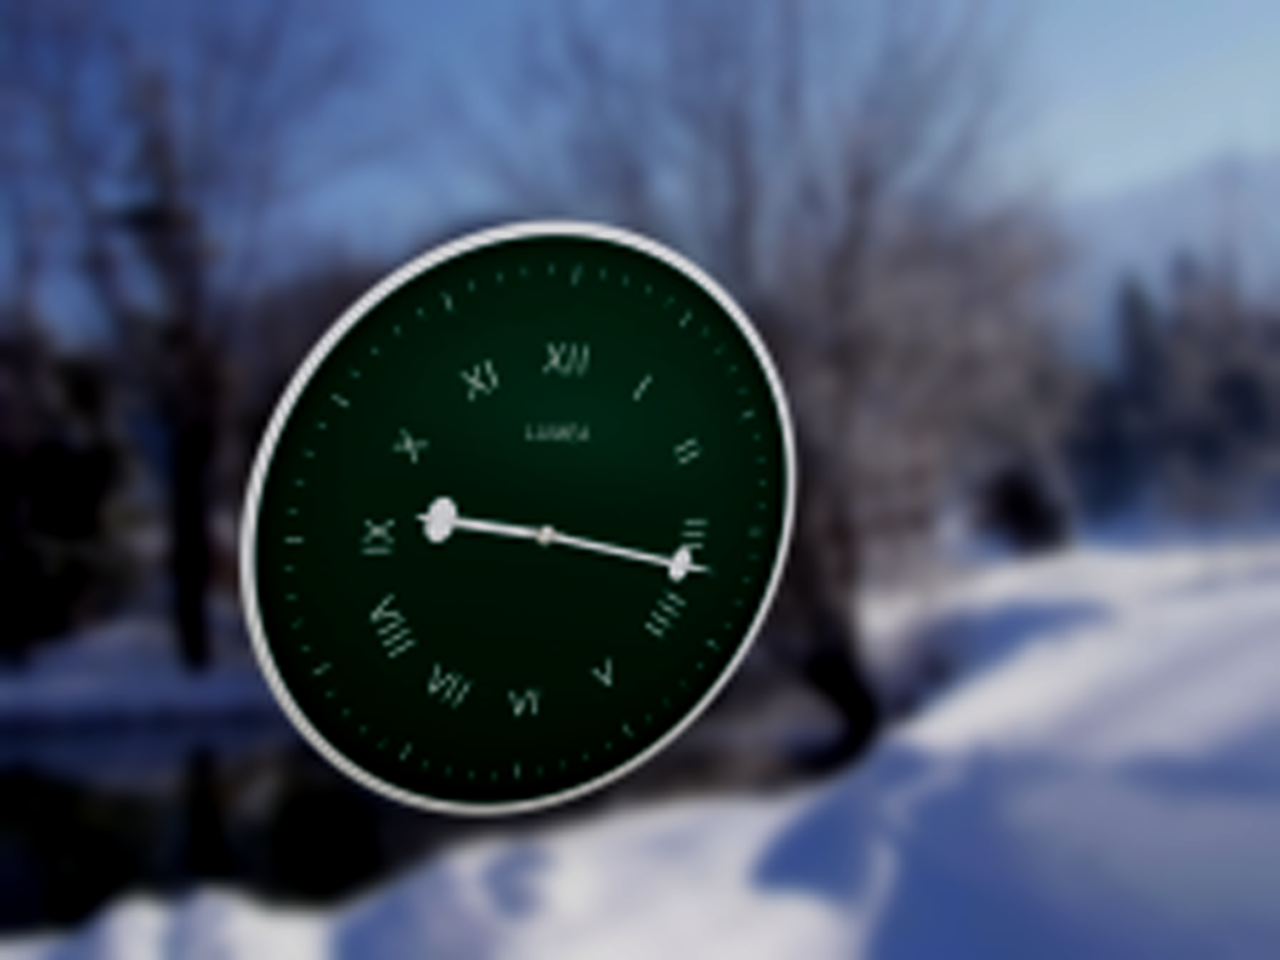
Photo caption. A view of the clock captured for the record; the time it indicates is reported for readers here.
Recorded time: 9:17
